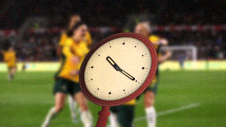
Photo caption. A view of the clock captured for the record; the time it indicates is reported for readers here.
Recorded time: 10:20
